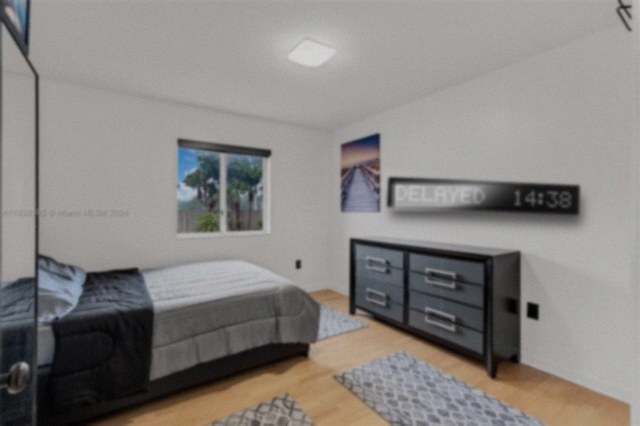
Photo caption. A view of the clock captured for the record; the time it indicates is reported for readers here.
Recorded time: 14:38
